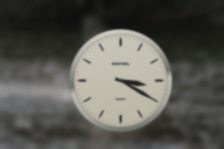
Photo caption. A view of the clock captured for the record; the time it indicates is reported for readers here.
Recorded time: 3:20
